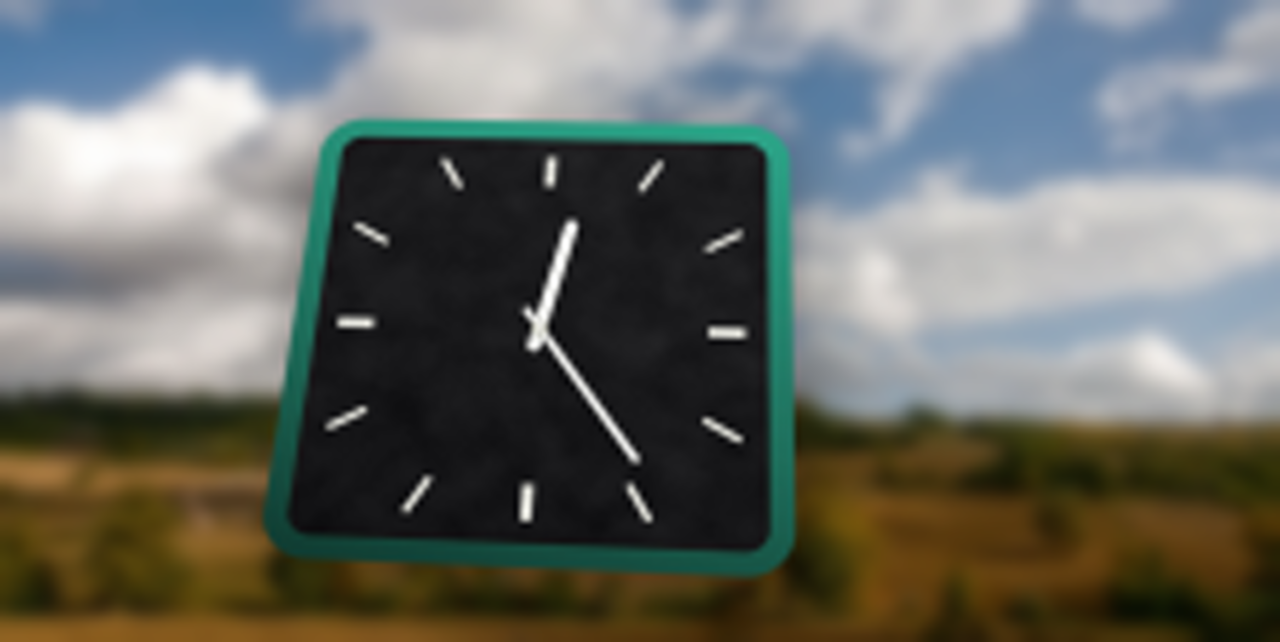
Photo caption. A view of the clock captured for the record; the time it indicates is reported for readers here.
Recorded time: 12:24
